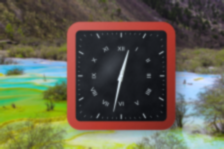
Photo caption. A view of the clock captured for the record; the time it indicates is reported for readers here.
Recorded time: 12:32
